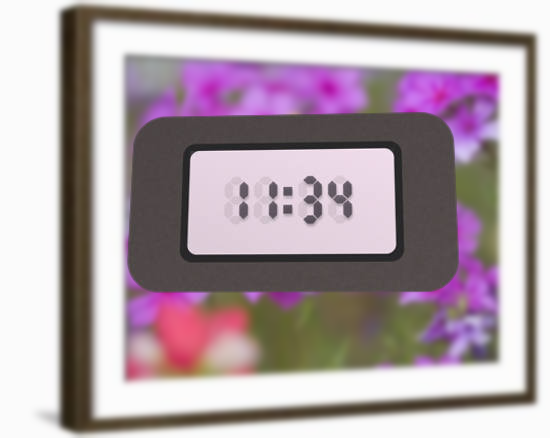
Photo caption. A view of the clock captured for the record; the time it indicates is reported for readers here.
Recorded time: 11:34
